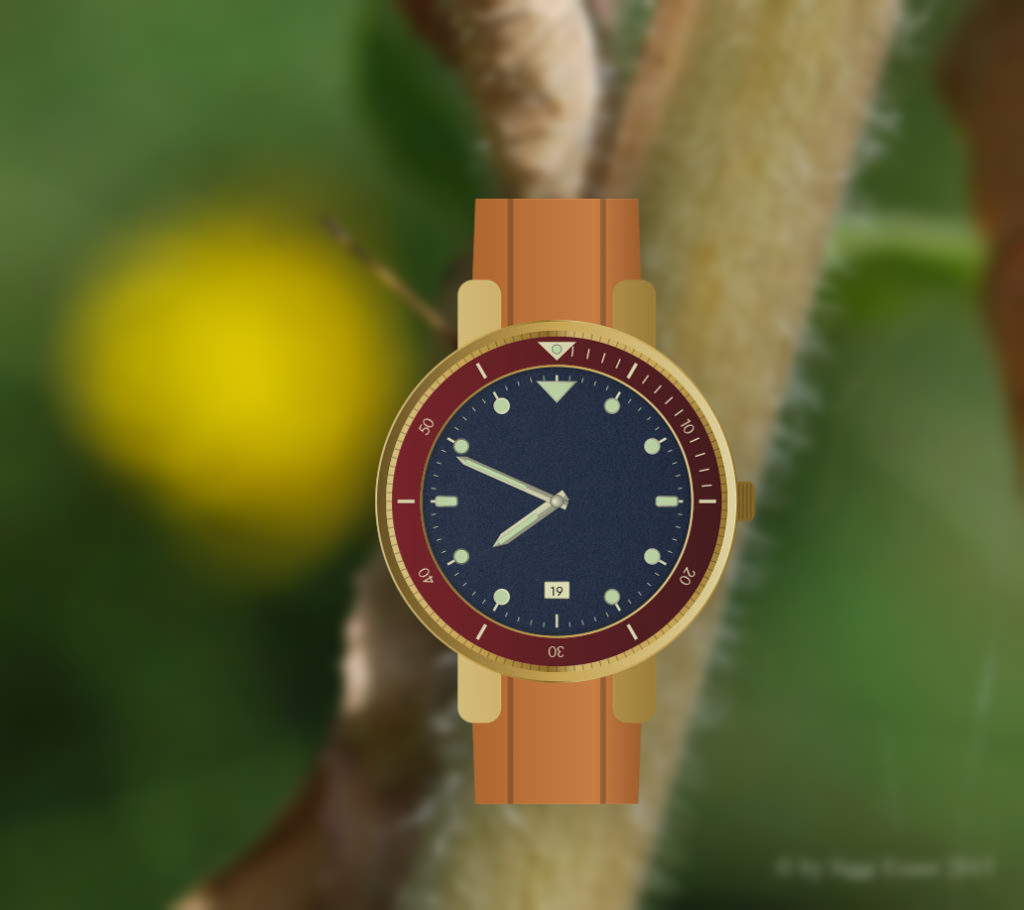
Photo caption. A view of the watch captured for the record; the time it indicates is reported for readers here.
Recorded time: 7:49
